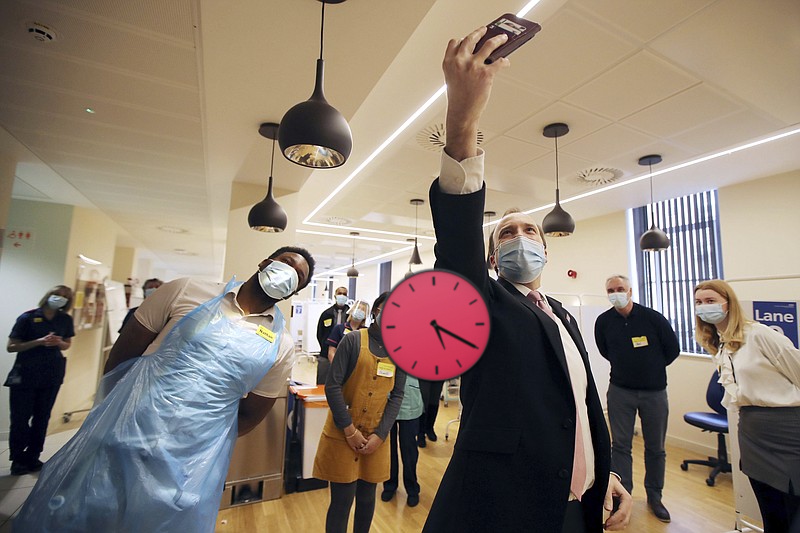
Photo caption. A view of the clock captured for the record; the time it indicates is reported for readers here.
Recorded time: 5:20
